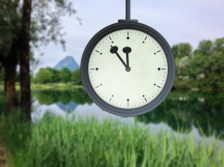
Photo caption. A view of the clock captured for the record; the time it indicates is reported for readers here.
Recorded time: 11:54
